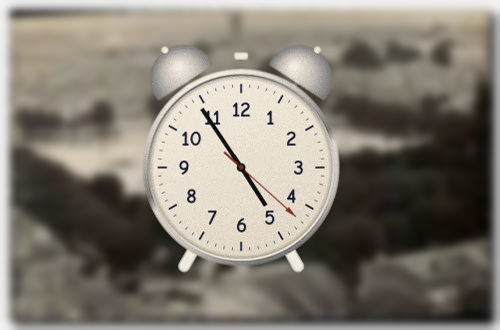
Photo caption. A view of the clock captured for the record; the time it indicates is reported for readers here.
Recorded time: 4:54:22
